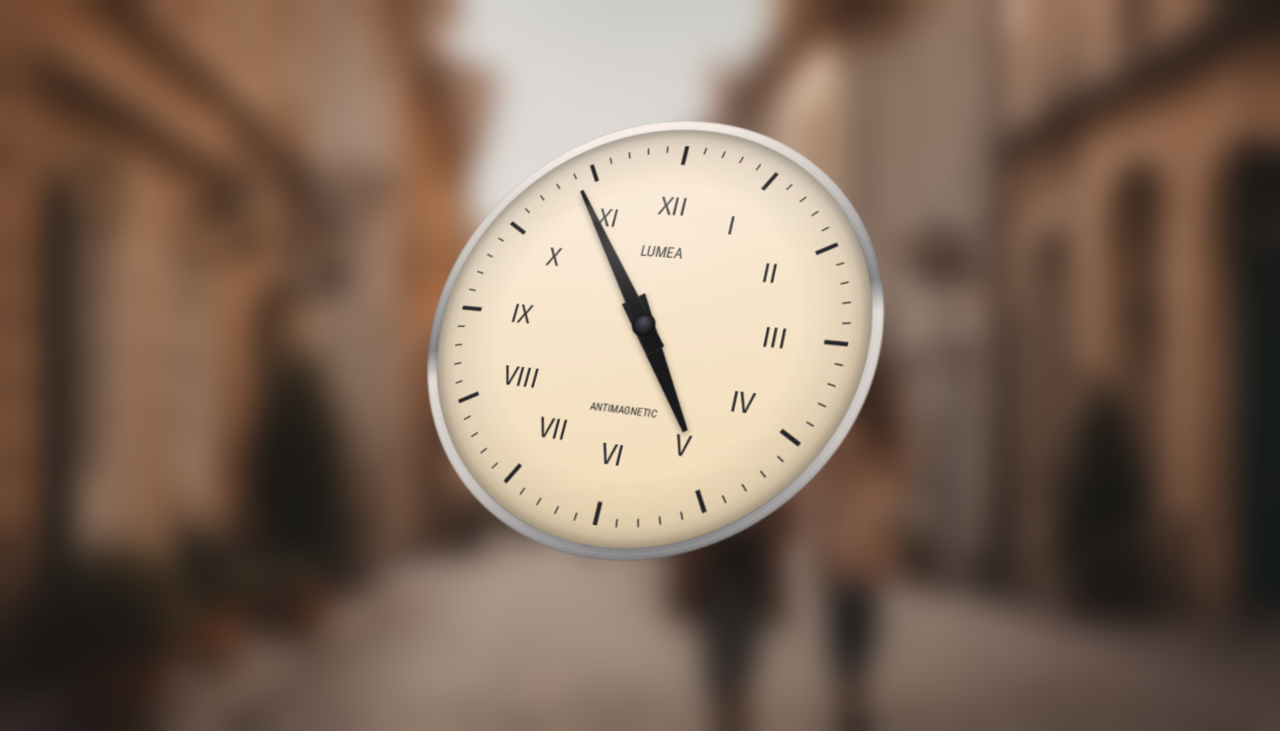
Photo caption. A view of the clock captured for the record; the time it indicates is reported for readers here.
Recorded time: 4:54
